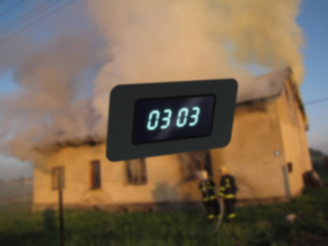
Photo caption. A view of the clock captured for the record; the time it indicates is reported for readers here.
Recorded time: 3:03
